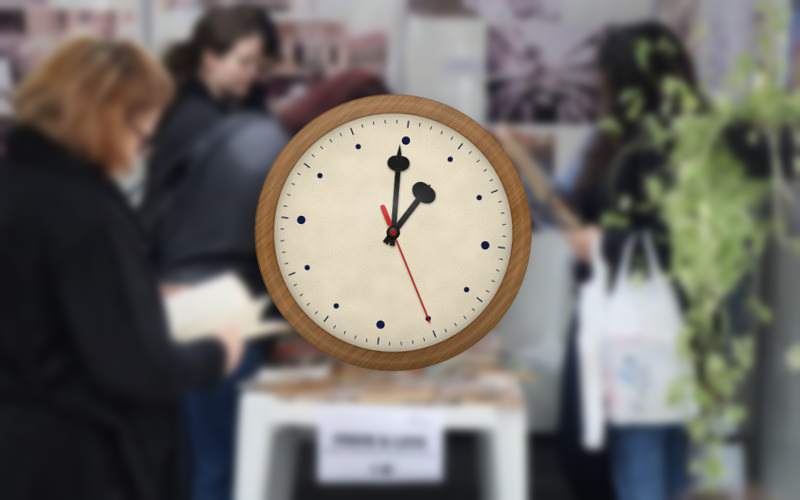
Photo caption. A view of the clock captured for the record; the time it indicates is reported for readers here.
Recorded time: 12:59:25
